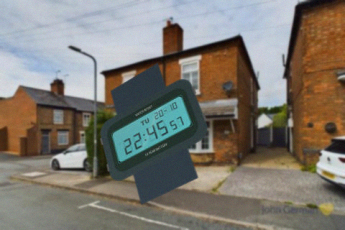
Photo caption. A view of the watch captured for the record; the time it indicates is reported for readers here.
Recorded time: 22:45:57
